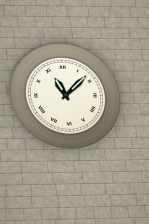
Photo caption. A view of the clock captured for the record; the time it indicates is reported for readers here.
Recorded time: 11:08
